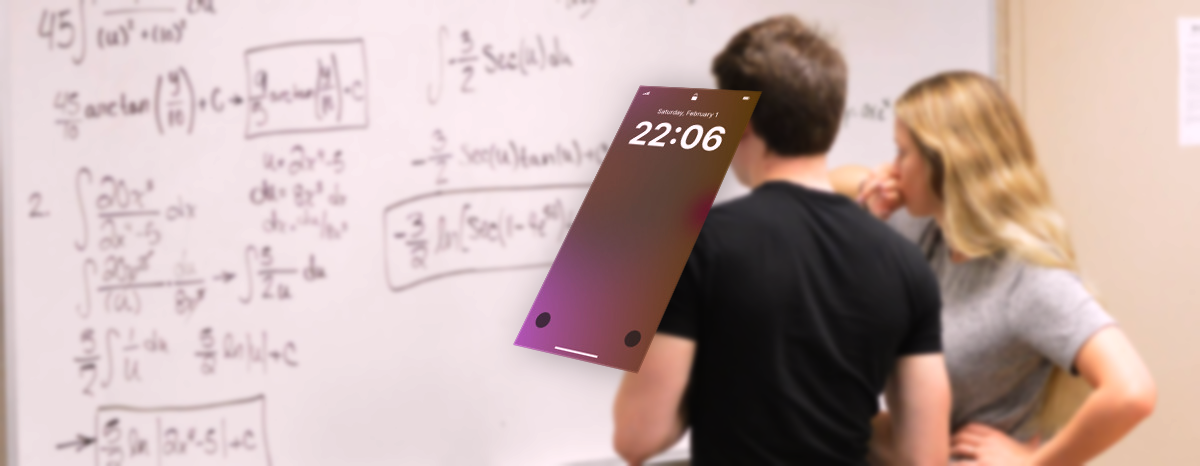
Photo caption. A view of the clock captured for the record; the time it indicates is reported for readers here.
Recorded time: 22:06
